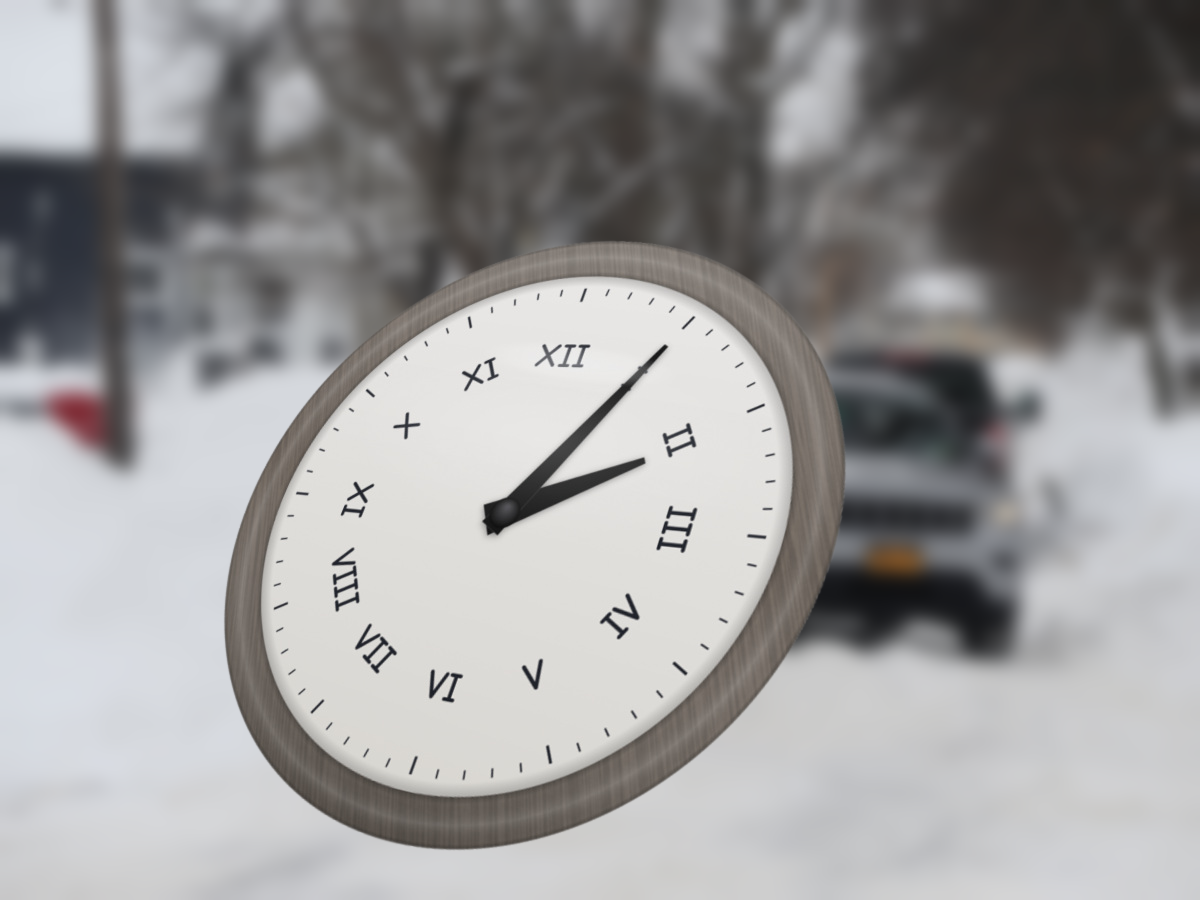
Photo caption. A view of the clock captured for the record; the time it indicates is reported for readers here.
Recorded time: 2:05
